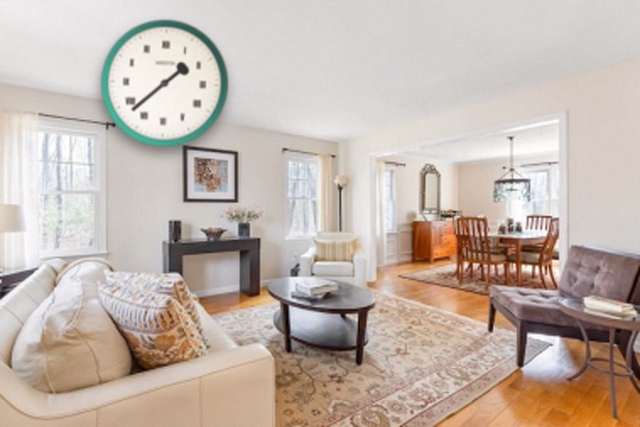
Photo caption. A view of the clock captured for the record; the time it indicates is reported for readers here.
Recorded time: 1:38
